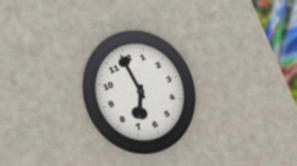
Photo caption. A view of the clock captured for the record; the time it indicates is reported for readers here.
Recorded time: 6:59
